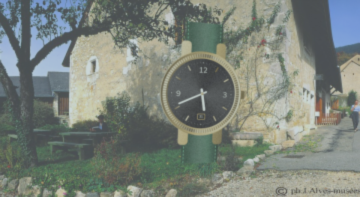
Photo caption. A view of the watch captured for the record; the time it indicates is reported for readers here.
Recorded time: 5:41
